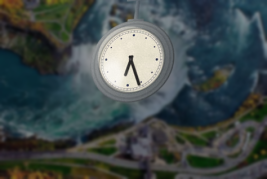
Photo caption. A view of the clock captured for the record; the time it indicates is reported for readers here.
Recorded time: 6:26
